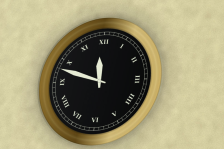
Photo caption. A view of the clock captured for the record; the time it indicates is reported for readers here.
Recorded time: 11:48
